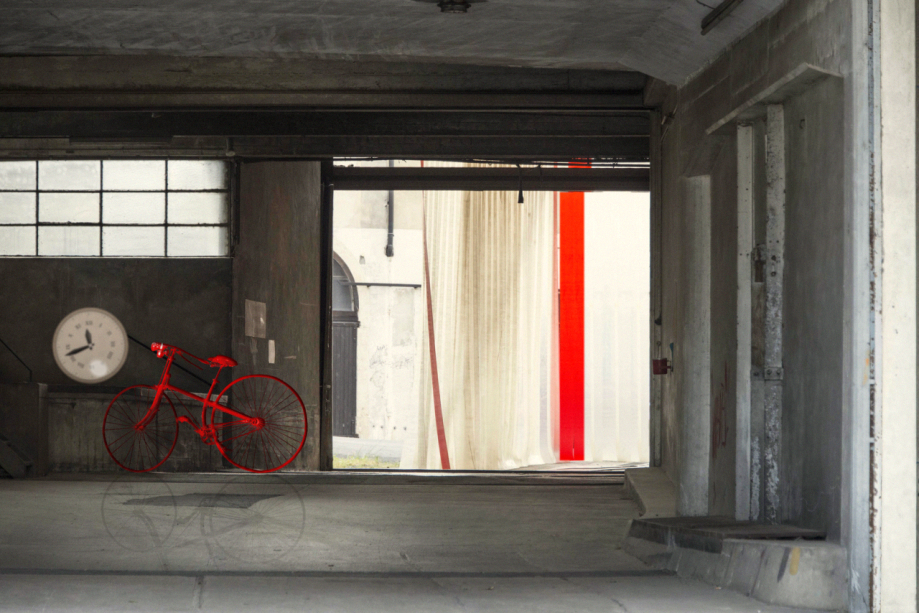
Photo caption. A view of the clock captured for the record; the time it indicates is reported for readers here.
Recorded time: 11:42
